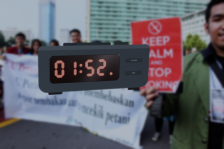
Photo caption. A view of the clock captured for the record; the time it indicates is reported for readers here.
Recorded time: 1:52
